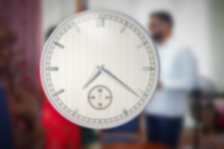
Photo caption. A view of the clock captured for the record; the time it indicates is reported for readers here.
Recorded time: 7:21
